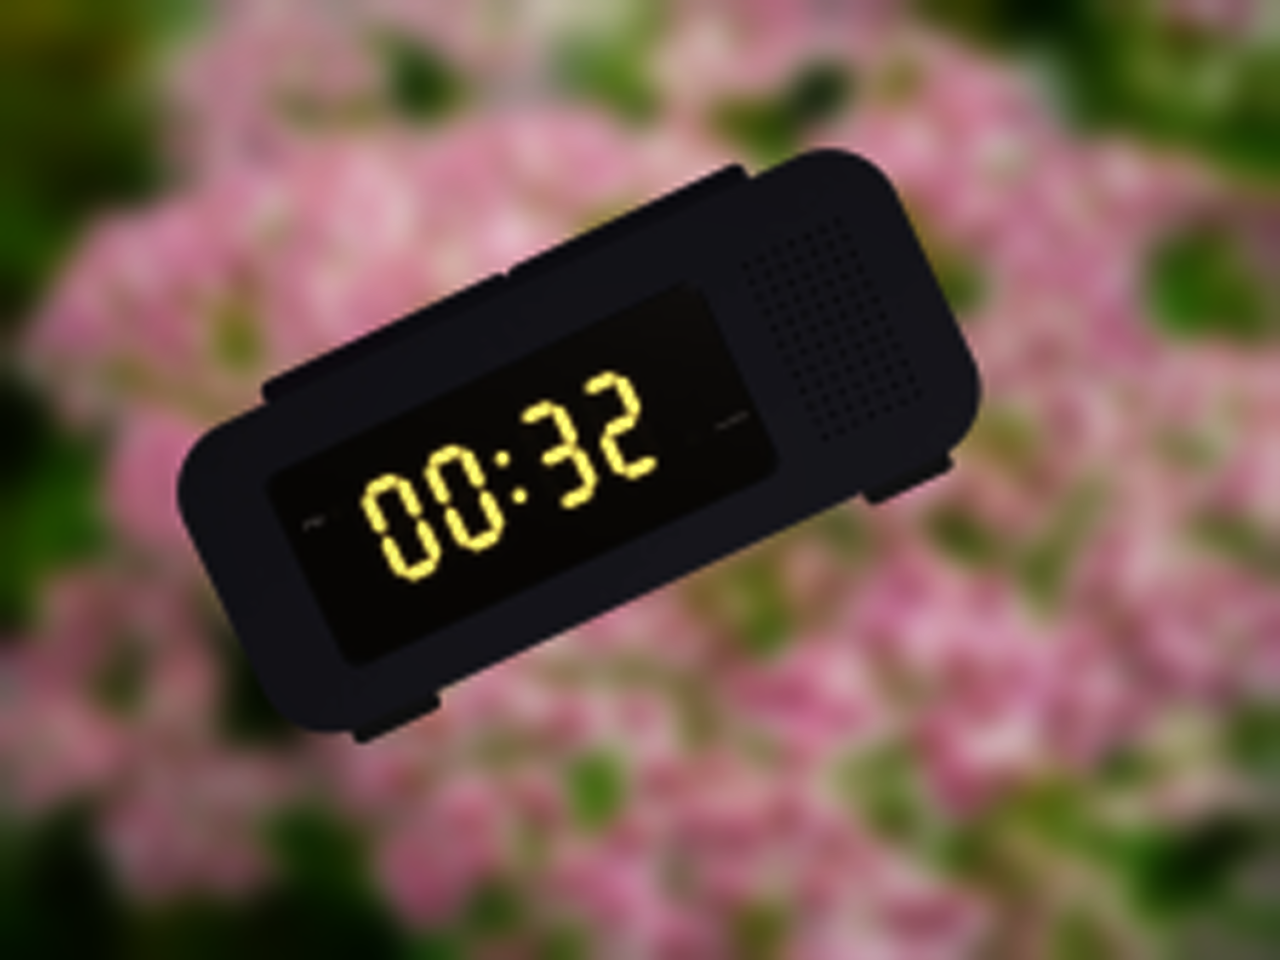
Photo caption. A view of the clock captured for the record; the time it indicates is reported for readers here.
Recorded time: 0:32
